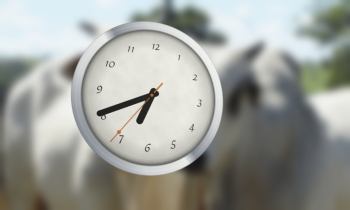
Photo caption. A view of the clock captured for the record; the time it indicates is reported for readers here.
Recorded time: 6:40:36
